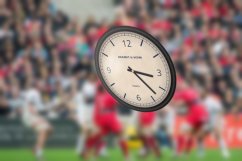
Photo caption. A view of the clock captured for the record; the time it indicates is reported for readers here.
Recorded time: 3:23
